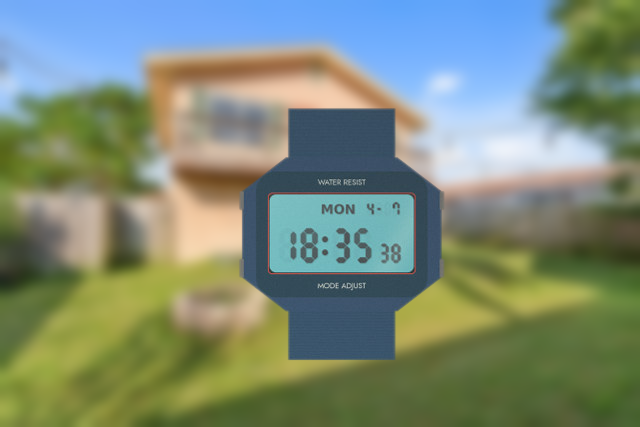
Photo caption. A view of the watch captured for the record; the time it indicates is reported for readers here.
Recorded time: 18:35:38
